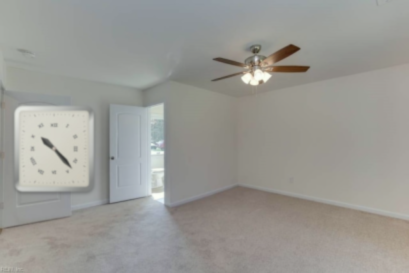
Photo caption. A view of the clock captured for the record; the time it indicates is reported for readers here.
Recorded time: 10:23
